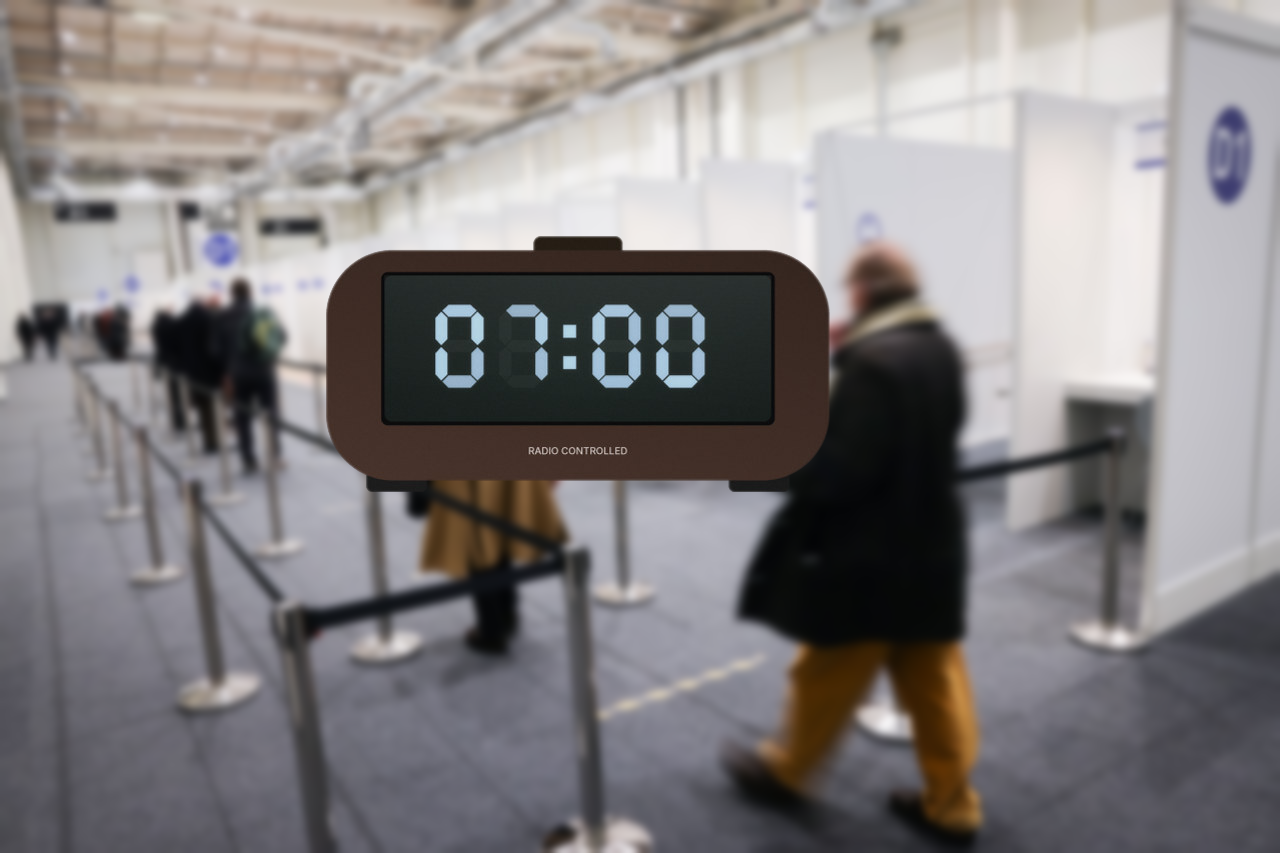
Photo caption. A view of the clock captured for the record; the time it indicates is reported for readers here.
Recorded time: 7:00
